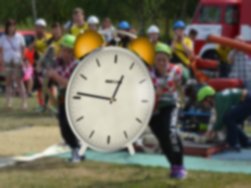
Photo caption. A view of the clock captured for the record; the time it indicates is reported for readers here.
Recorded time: 12:46
